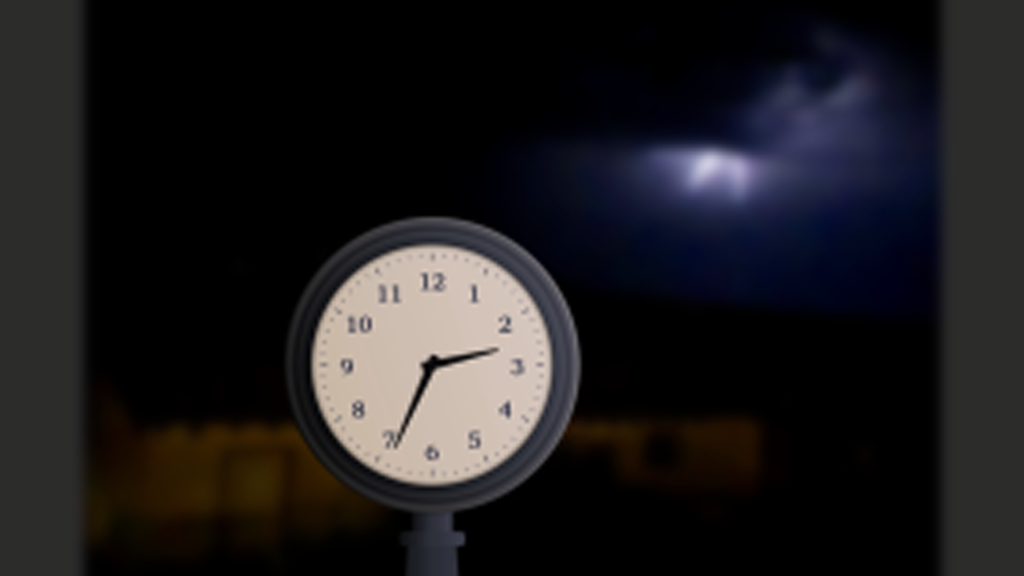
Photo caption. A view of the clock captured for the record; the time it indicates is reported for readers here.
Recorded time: 2:34
